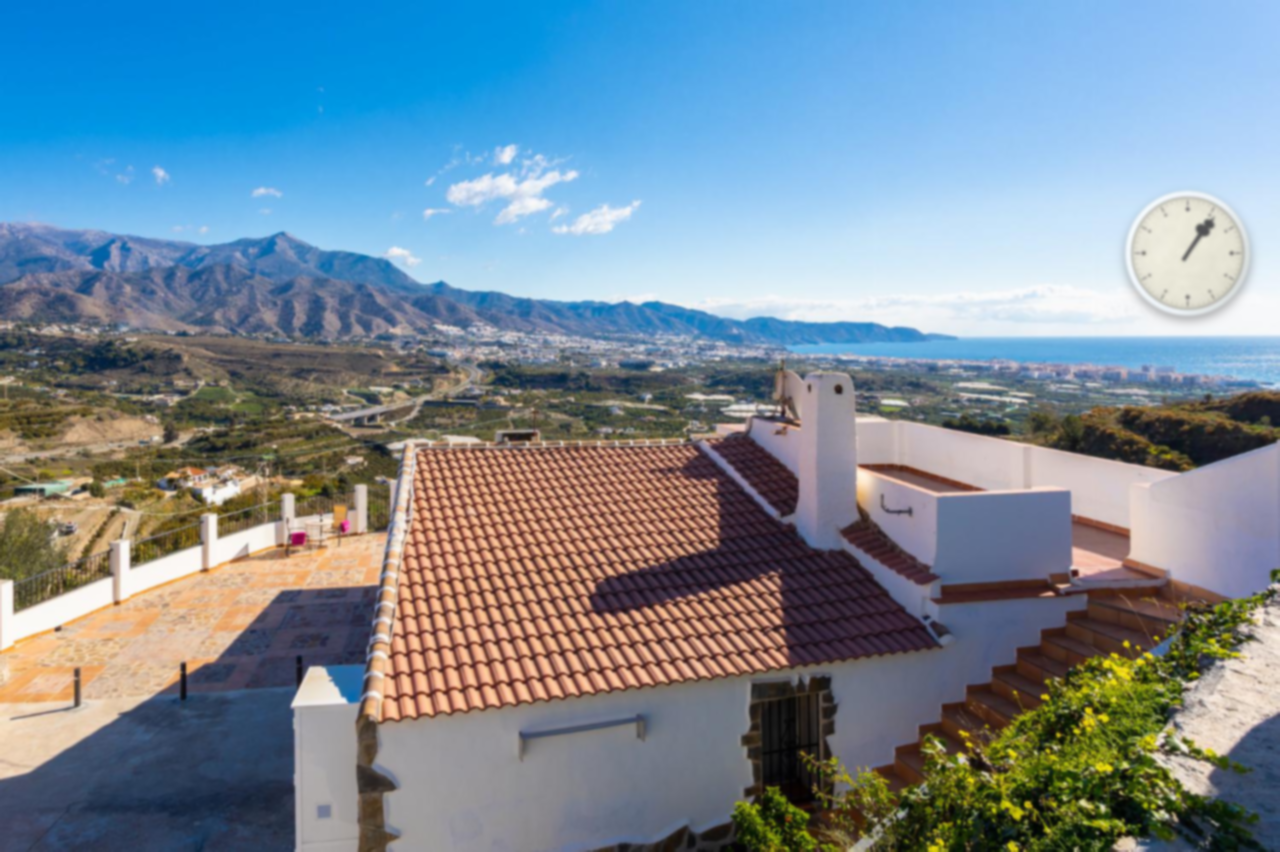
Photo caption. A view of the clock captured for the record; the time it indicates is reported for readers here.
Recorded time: 1:06
